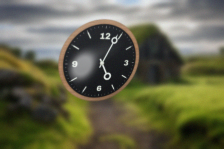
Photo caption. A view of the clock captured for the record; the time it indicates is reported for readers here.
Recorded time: 5:04
